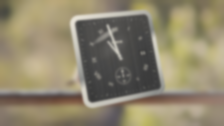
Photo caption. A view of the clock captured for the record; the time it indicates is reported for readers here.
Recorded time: 10:58
